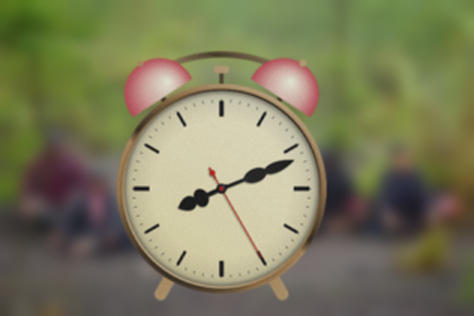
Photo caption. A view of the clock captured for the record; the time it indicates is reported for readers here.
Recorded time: 8:11:25
